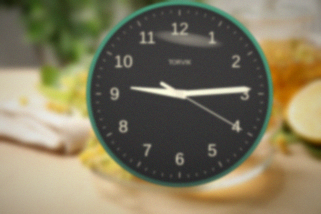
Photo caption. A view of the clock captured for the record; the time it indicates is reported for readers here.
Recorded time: 9:14:20
